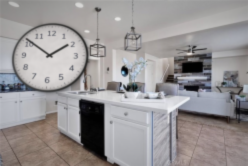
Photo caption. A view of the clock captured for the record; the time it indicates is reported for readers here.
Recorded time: 1:51
